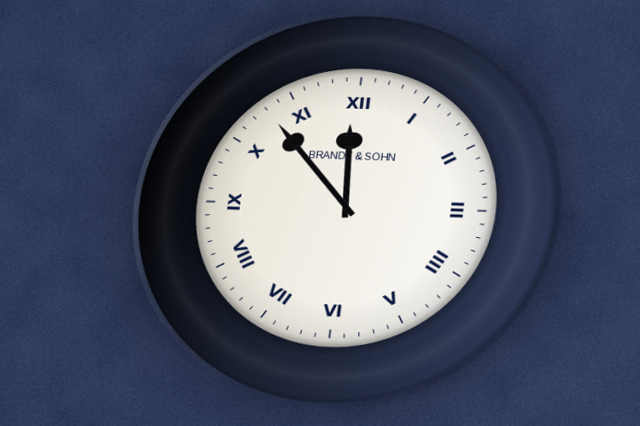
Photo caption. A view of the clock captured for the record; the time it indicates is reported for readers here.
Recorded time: 11:53
